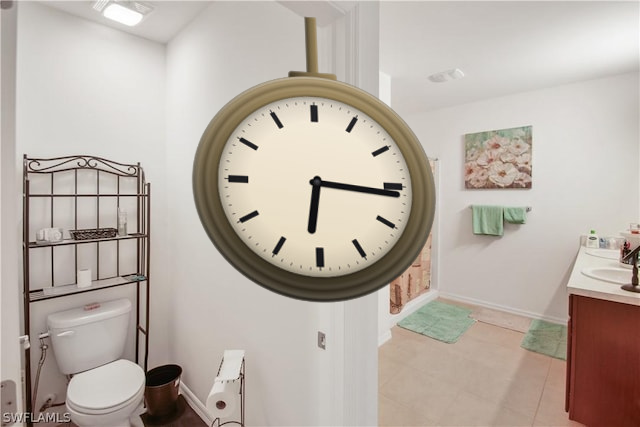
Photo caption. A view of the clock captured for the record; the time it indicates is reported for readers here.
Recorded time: 6:16
